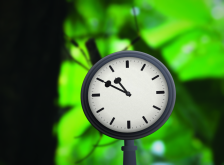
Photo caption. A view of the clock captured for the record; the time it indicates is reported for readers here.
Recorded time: 10:50
